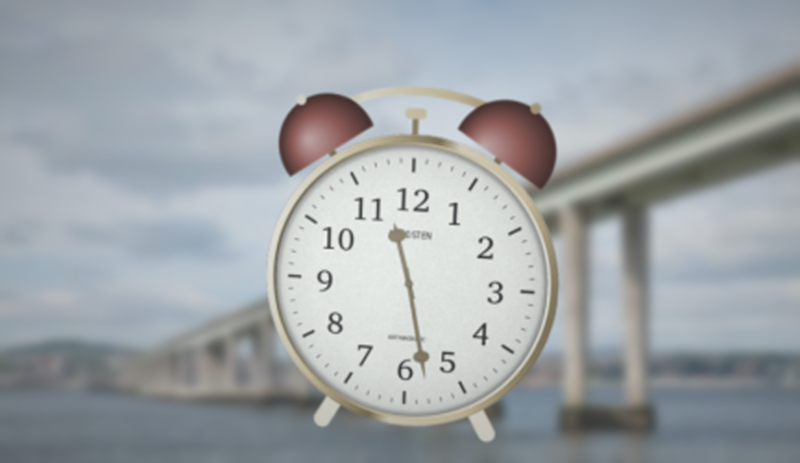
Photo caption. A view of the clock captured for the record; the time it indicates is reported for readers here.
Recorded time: 11:28
